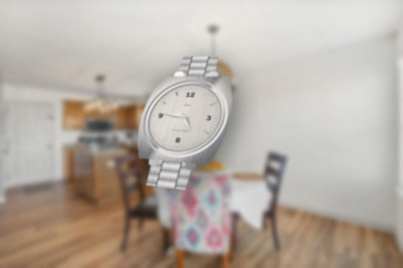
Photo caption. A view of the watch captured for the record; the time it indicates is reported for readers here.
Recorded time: 4:46
